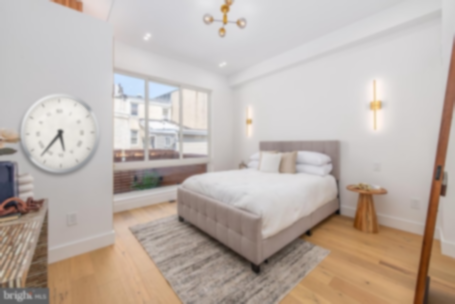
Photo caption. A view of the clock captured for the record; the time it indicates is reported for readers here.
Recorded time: 5:37
